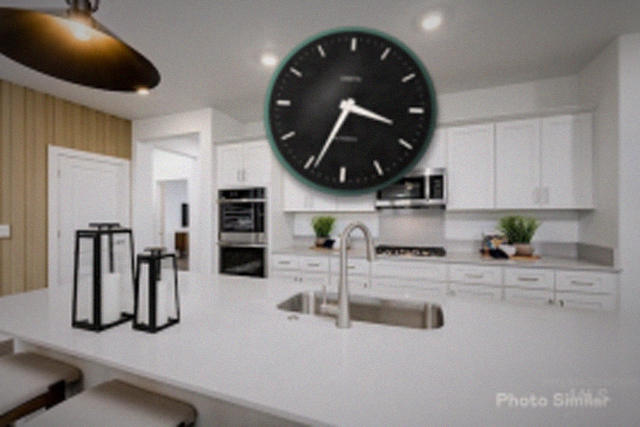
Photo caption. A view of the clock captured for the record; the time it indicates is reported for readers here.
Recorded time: 3:34
